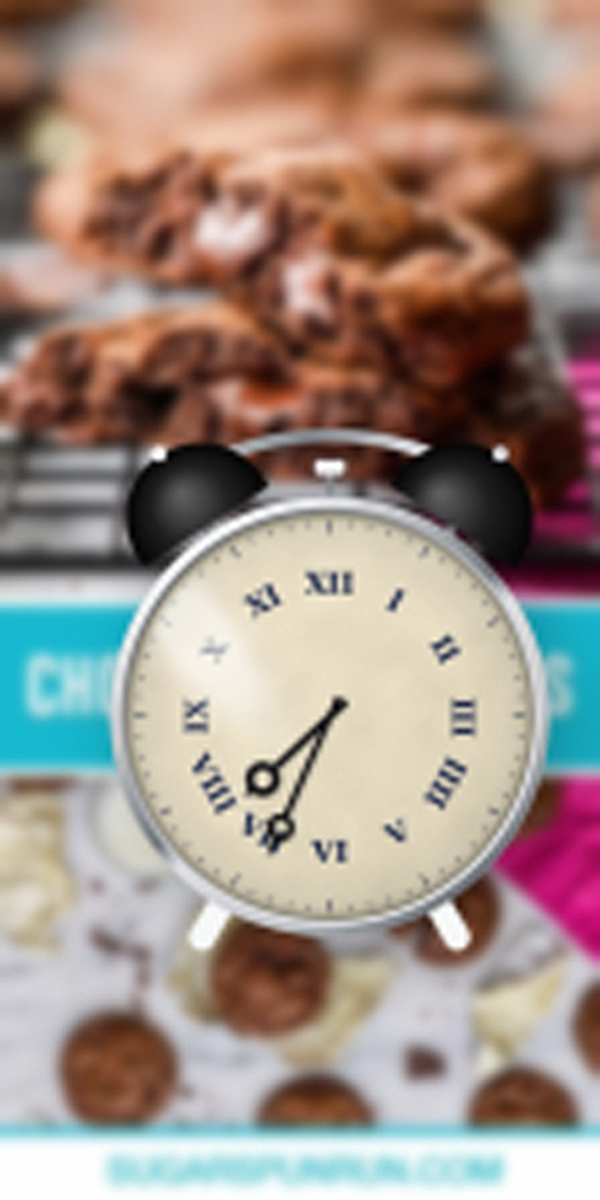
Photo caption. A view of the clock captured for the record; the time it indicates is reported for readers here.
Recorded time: 7:34
